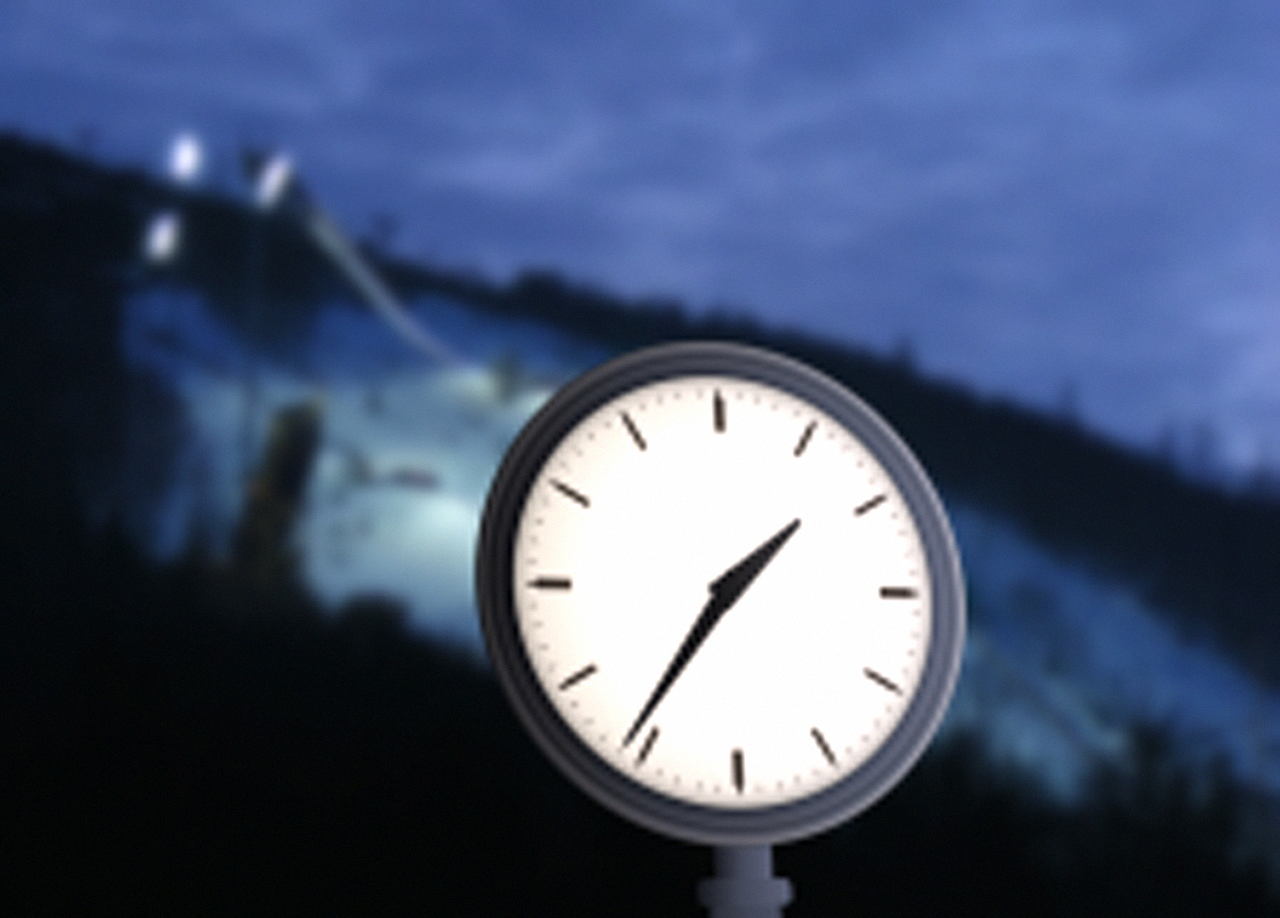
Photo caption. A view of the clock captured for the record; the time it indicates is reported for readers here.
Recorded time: 1:36
